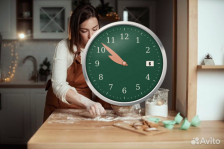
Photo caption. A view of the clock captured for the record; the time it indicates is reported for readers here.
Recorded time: 9:52
